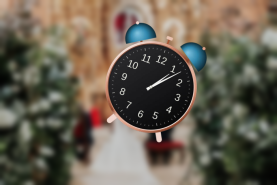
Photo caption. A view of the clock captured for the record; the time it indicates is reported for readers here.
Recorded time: 1:07
